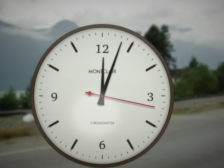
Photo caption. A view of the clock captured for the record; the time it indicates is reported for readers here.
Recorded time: 12:03:17
